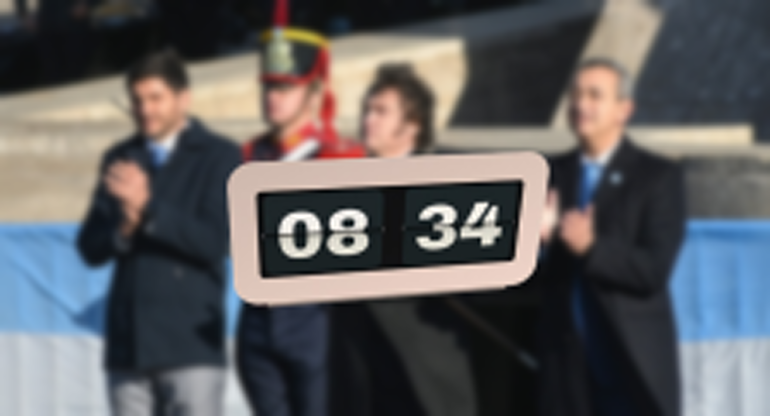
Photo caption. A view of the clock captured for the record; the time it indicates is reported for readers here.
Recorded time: 8:34
